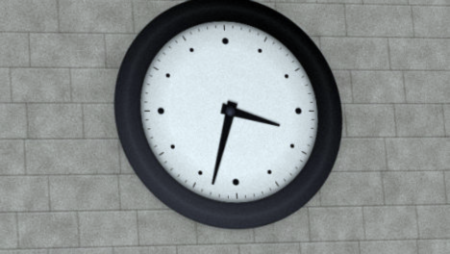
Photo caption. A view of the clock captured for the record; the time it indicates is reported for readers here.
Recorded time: 3:33
